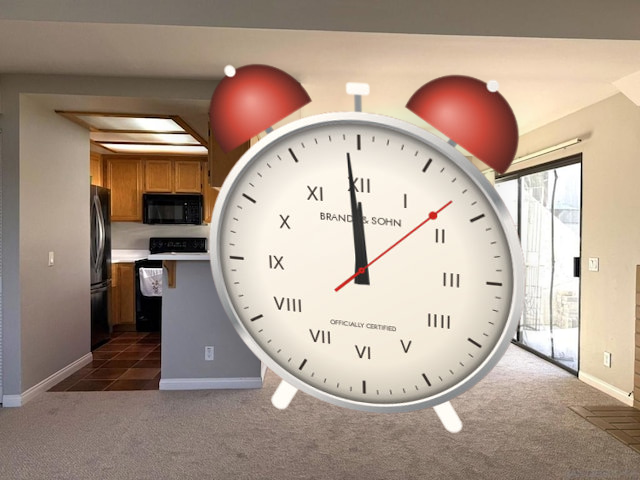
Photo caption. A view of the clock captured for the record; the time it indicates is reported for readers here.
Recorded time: 11:59:08
